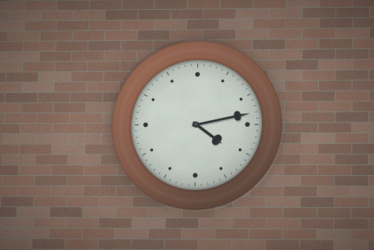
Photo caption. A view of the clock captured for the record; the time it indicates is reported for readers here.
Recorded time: 4:13
